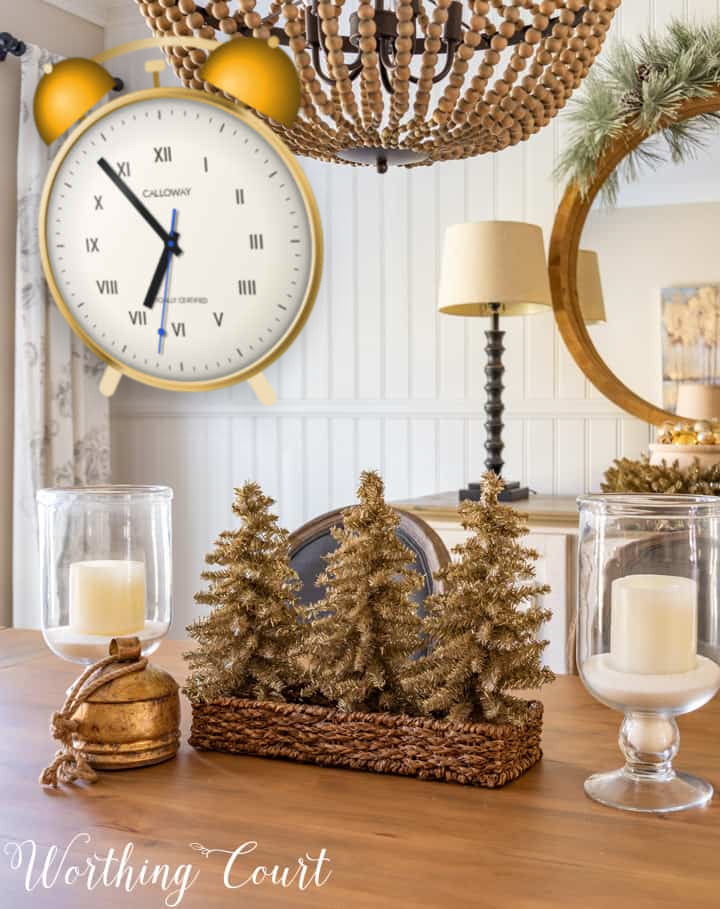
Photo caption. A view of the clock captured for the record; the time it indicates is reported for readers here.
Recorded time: 6:53:32
